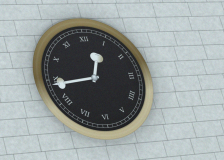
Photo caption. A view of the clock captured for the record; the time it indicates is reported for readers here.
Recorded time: 12:44
